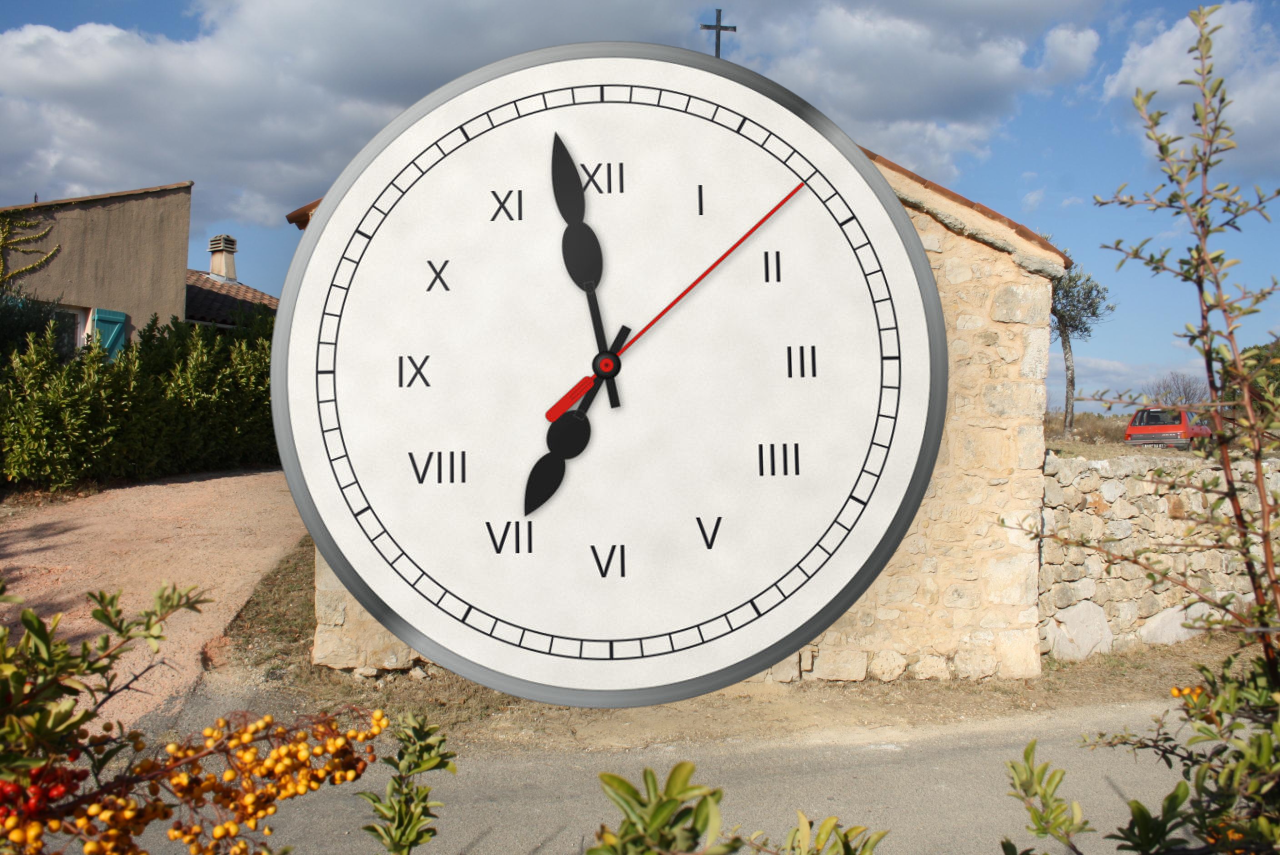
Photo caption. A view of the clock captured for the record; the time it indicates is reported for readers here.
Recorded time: 6:58:08
